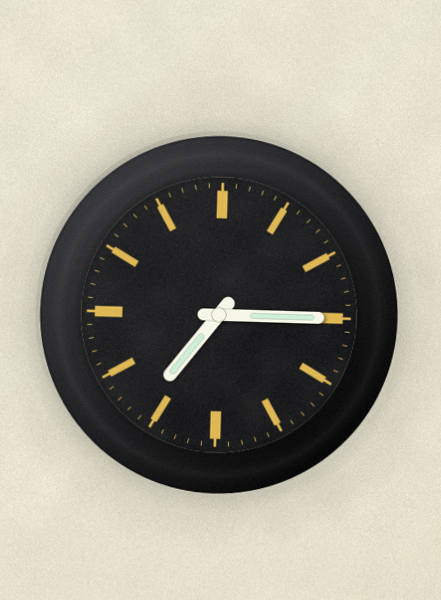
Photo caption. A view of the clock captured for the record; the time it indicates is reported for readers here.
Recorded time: 7:15
